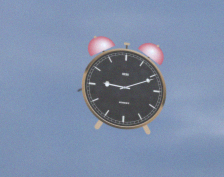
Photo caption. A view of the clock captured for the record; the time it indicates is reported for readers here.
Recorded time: 9:11
